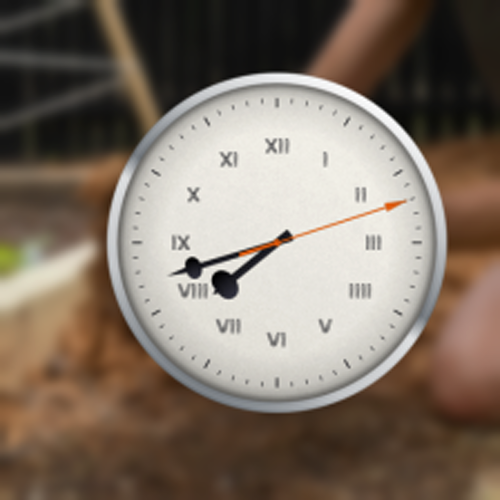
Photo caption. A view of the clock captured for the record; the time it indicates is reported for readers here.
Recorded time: 7:42:12
